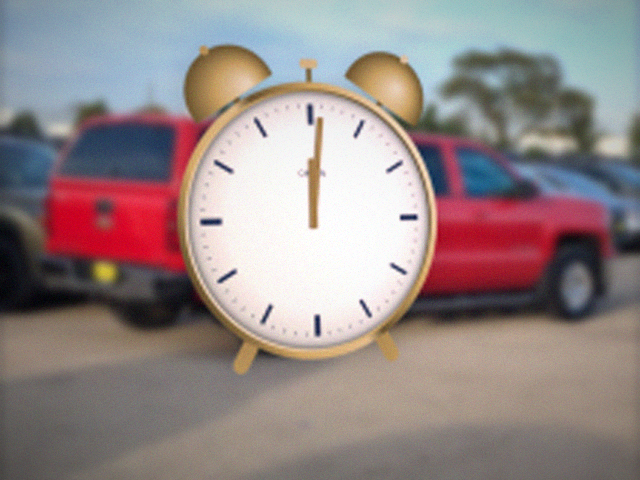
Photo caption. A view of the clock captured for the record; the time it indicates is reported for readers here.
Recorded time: 12:01
